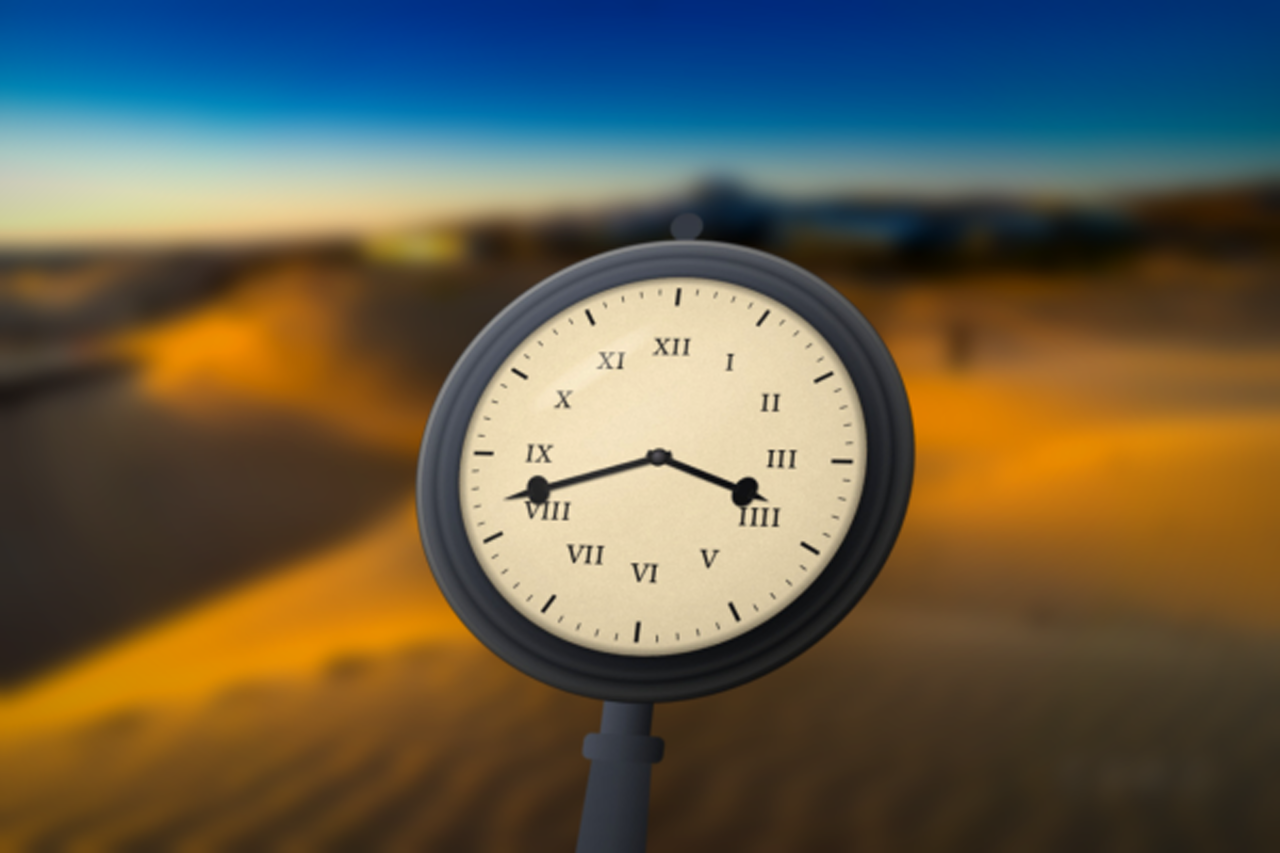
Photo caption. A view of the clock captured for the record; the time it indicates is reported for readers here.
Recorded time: 3:42
